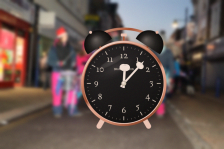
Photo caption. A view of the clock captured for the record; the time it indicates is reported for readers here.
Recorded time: 12:07
